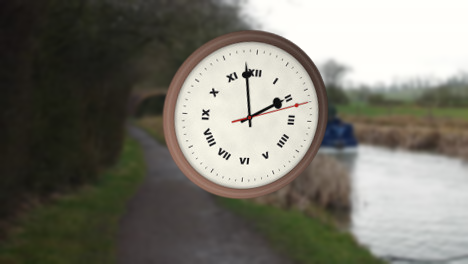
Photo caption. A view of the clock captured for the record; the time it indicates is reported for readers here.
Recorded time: 1:58:12
